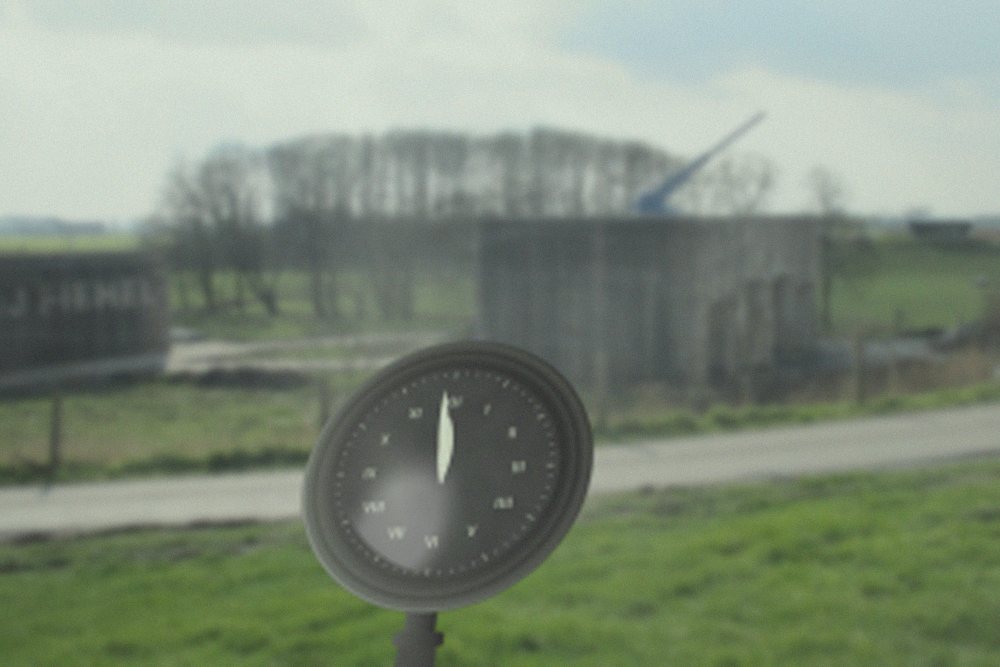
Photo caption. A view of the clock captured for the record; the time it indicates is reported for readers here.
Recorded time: 11:59
